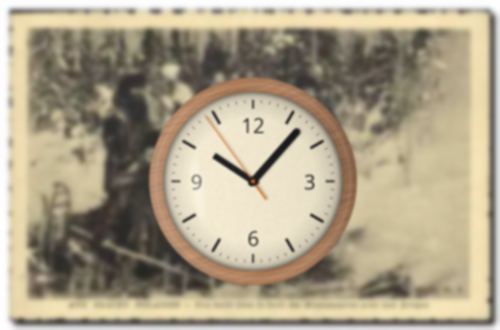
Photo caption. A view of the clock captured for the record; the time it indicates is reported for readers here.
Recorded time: 10:06:54
